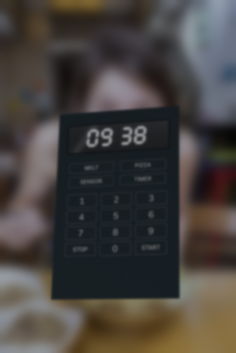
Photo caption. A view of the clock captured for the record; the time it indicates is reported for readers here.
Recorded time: 9:38
